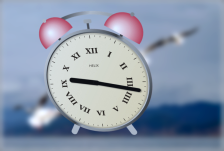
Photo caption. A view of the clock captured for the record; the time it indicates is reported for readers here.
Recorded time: 9:17
